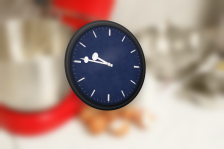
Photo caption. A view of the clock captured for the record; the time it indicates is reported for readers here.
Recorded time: 9:46
